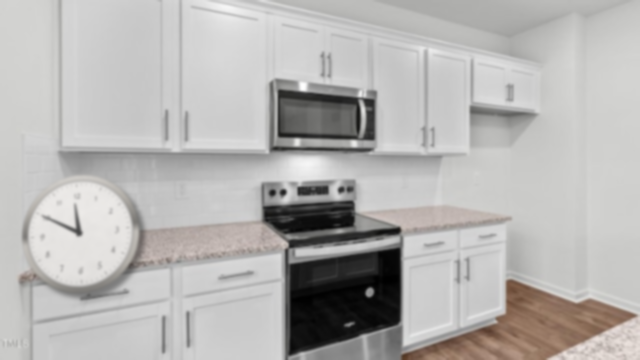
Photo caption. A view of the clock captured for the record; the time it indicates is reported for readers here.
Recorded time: 11:50
